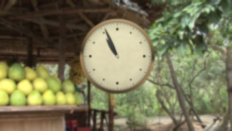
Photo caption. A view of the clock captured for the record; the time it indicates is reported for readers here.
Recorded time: 10:56
